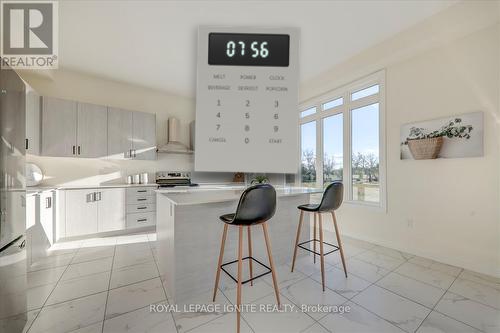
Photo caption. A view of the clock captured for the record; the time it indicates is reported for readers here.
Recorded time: 7:56
